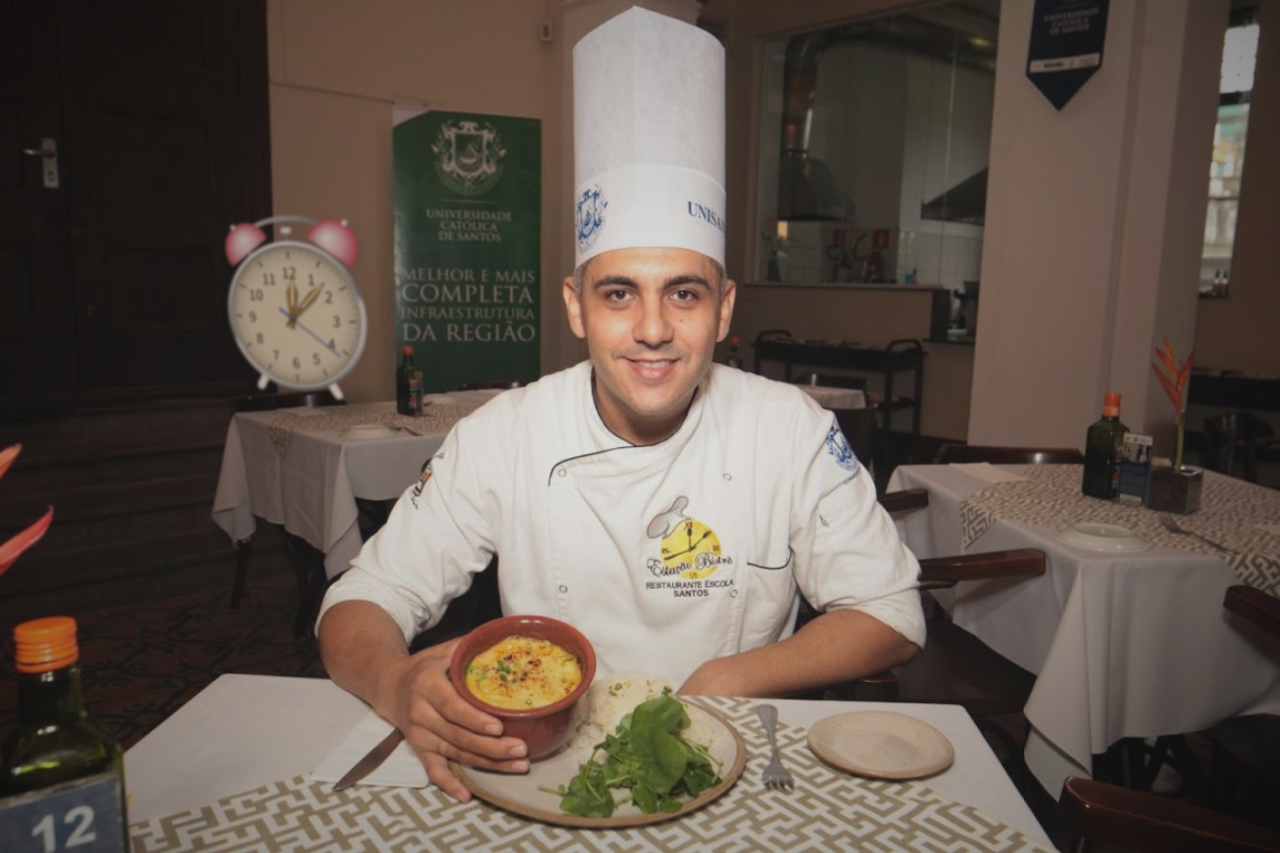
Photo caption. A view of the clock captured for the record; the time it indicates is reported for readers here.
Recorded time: 12:07:21
